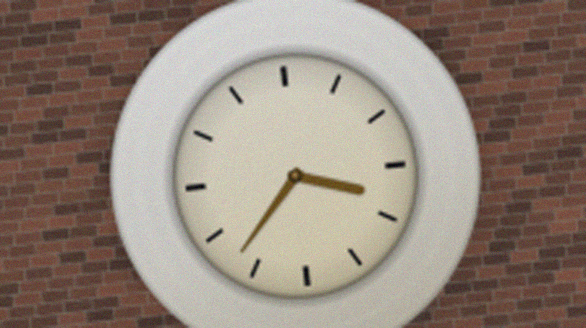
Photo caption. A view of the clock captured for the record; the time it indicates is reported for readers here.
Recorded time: 3:37
